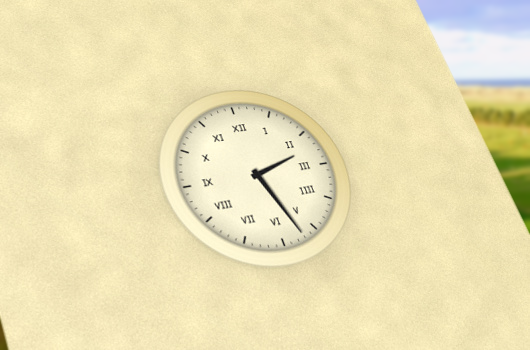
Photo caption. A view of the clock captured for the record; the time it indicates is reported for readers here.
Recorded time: 2:27
